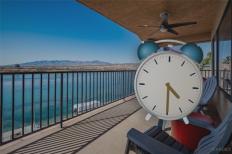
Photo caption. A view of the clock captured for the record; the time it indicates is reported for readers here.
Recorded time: 4:30
